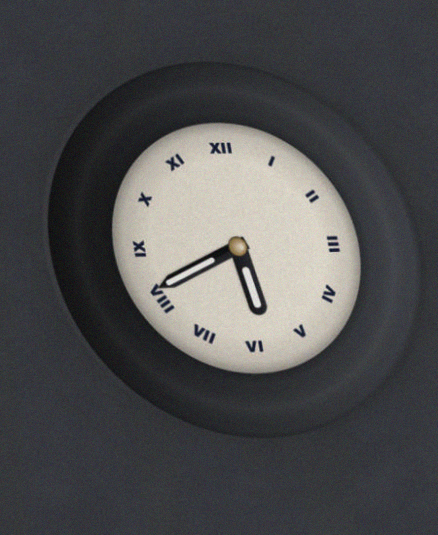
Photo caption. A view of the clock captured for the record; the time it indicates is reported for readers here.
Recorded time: 5:41
